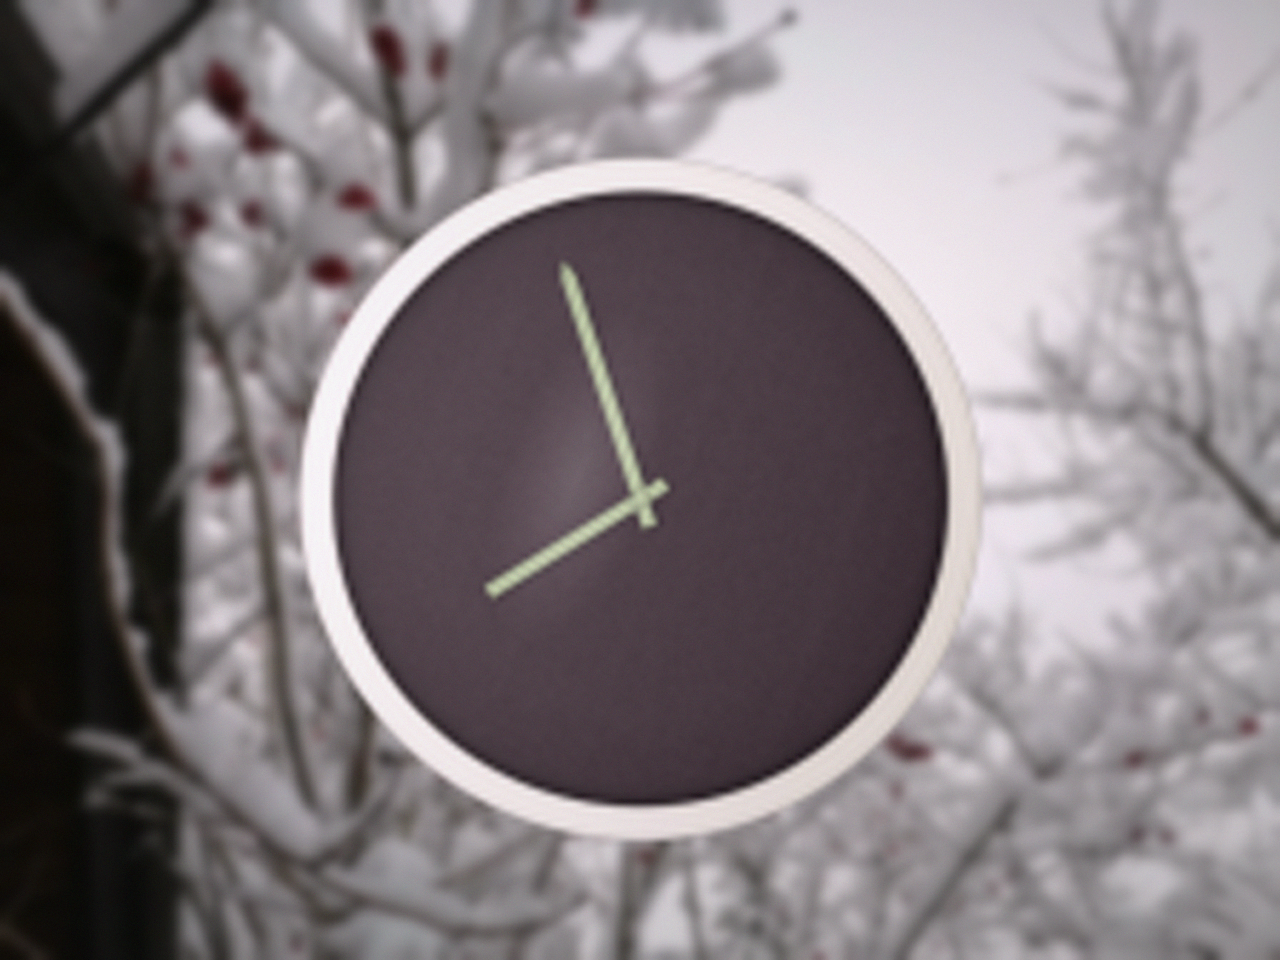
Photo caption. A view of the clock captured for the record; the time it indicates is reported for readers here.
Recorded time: 7:57
